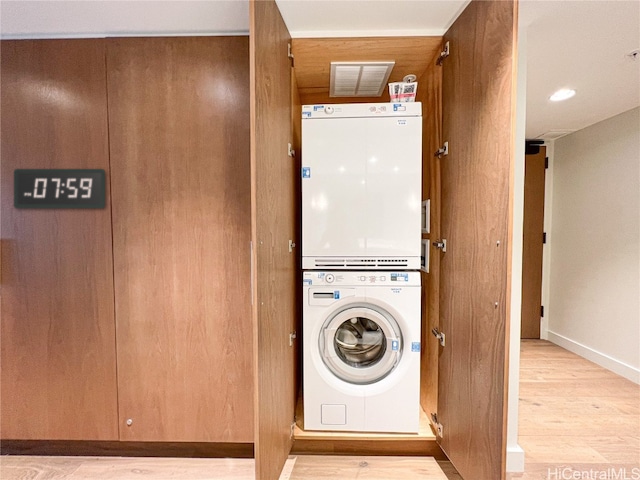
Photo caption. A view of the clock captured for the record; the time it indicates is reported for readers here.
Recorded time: 7:59
